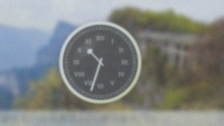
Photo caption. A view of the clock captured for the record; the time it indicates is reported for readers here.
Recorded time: 10:33
